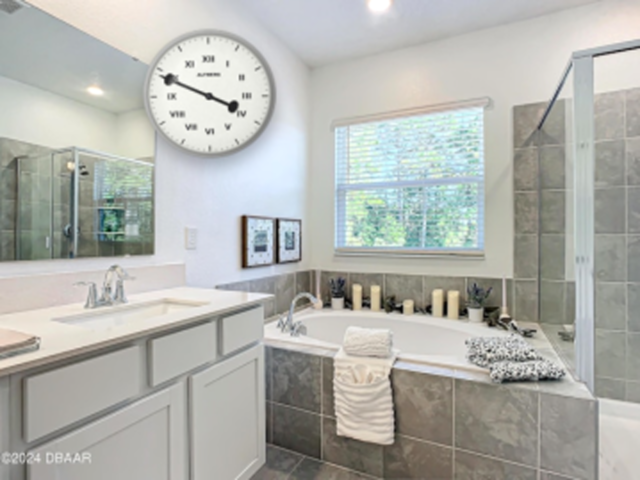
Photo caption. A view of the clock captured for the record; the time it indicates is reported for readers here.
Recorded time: 3:49
